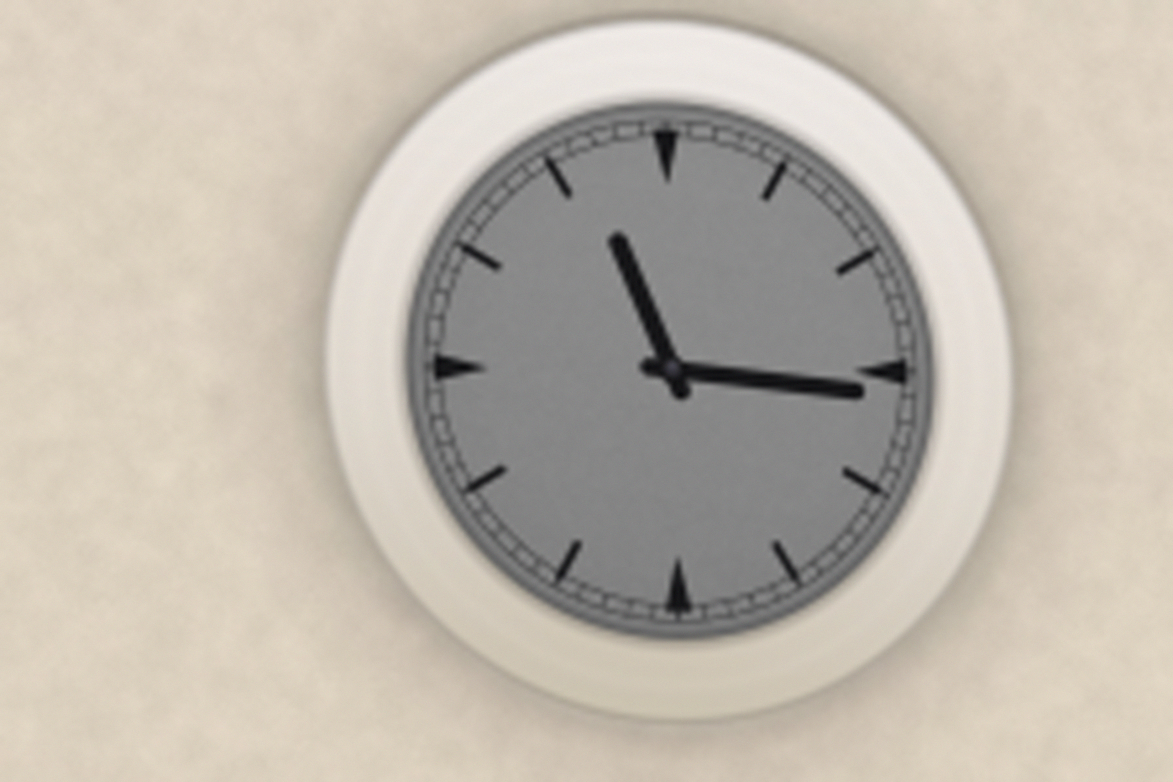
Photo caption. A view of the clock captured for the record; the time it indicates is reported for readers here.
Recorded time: 11:16
